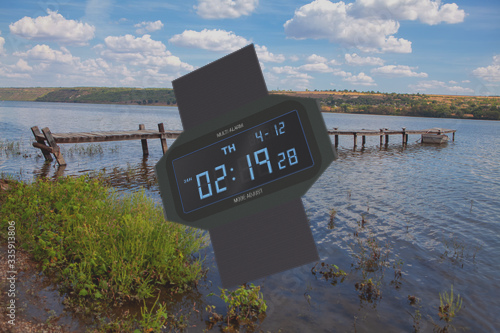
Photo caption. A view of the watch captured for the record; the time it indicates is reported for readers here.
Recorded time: 2:19:28
